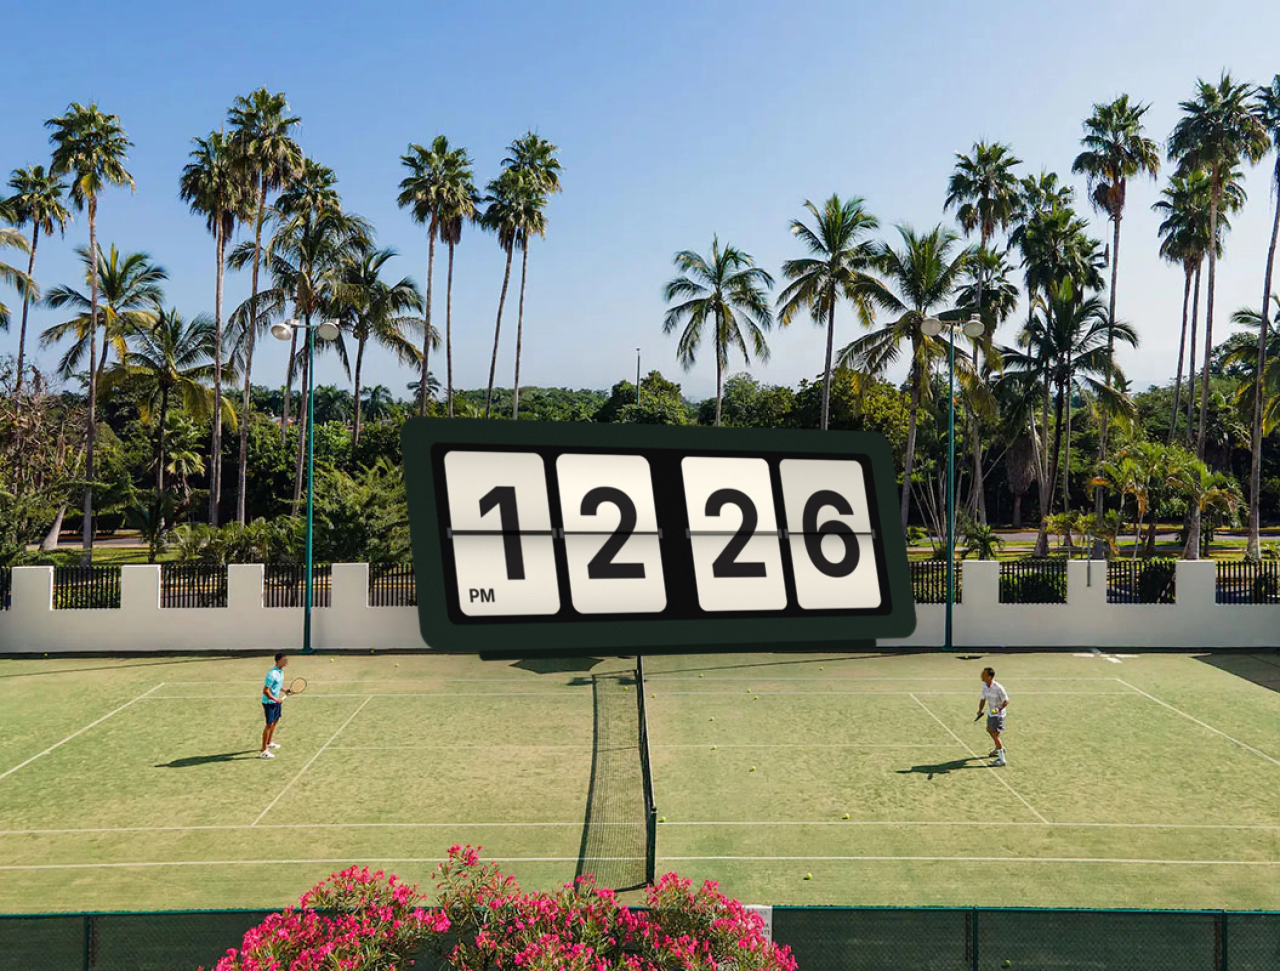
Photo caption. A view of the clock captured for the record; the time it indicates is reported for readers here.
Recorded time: 12:26
